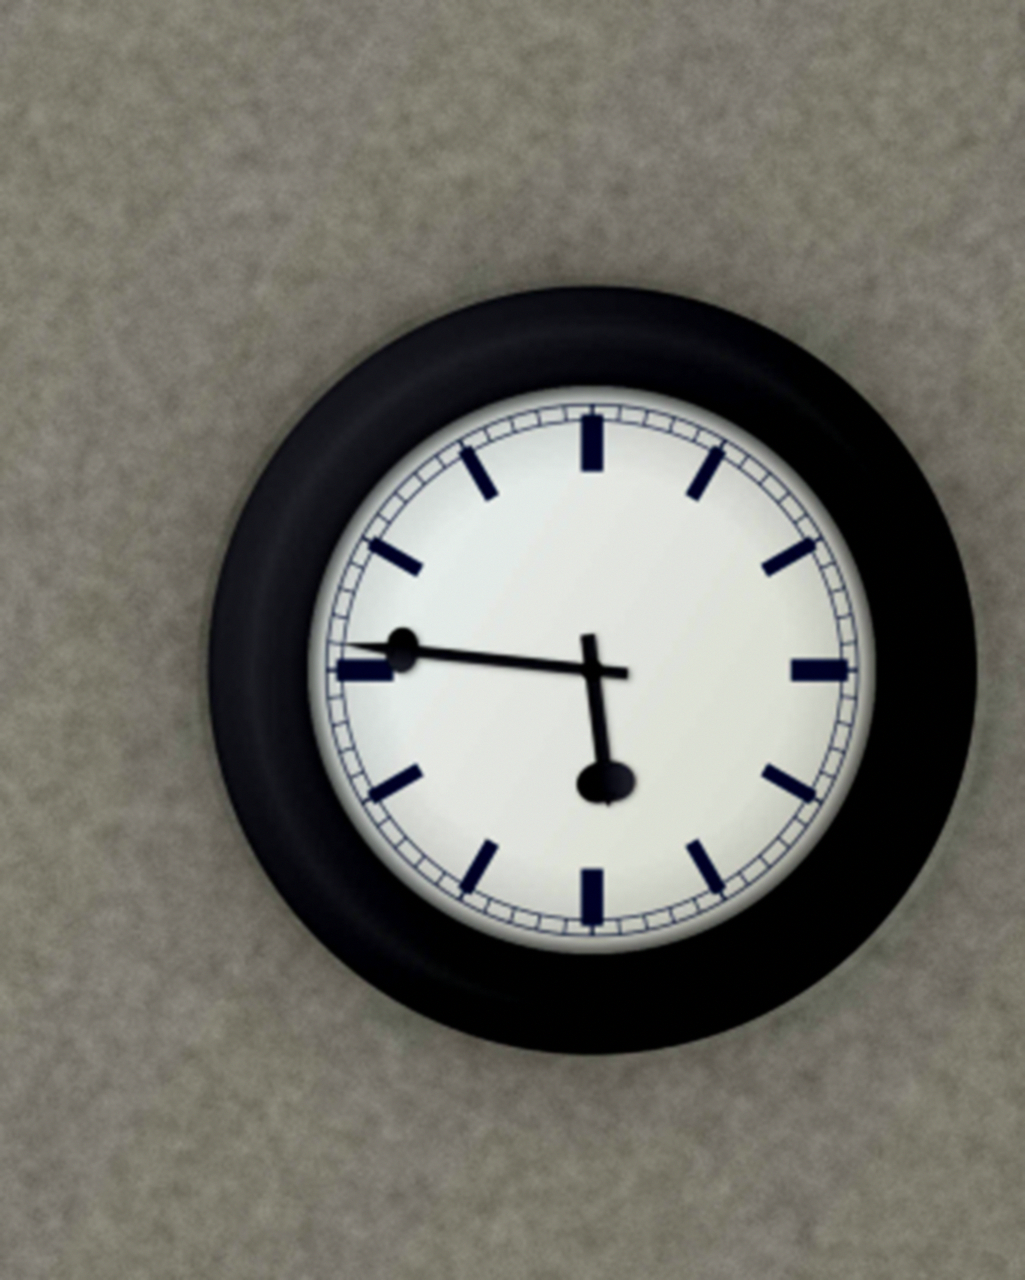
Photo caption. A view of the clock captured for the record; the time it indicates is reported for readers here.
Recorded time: 5:46
